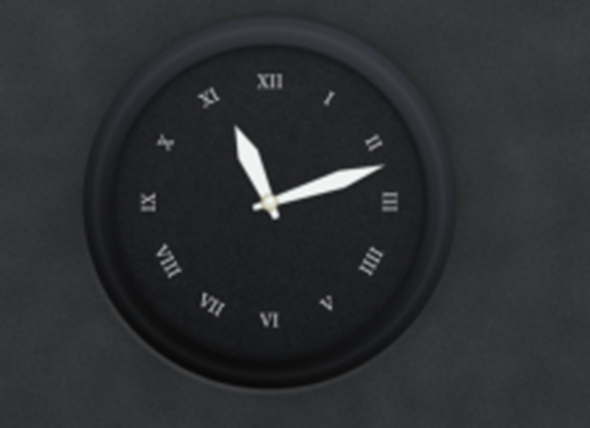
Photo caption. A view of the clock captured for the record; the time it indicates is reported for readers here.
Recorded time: 11:12
